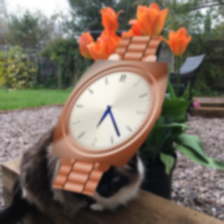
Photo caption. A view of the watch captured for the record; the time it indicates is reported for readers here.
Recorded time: 6:23
